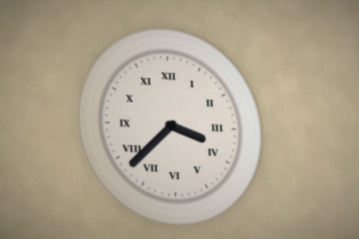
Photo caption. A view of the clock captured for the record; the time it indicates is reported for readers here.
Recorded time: 3:38
